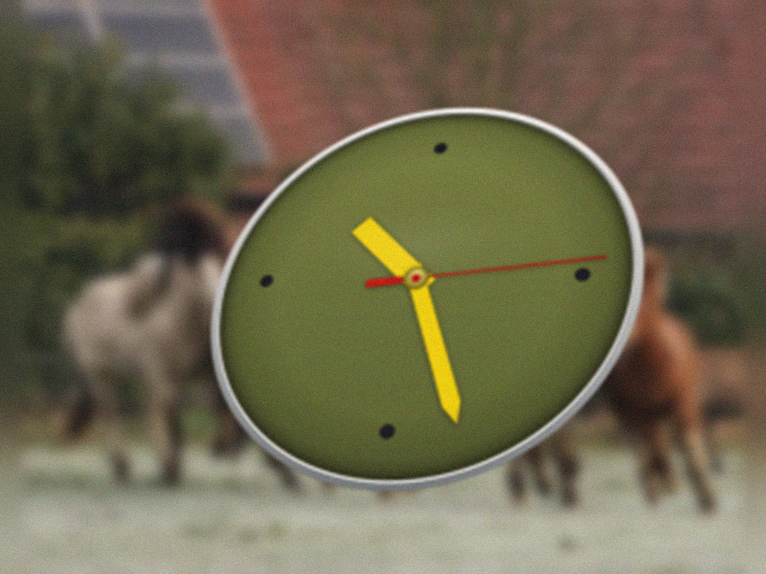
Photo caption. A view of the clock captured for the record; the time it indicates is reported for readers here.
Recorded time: 10:26:14
